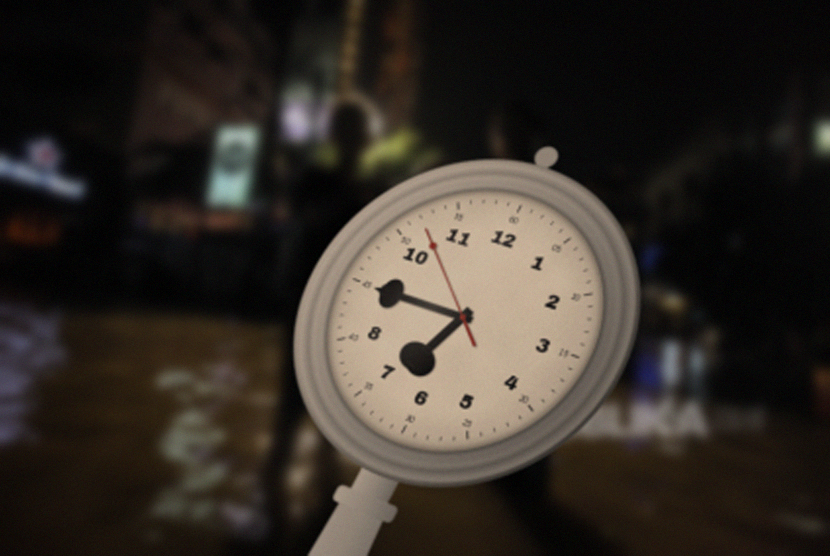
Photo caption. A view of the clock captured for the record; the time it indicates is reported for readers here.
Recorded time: 6:44:52
